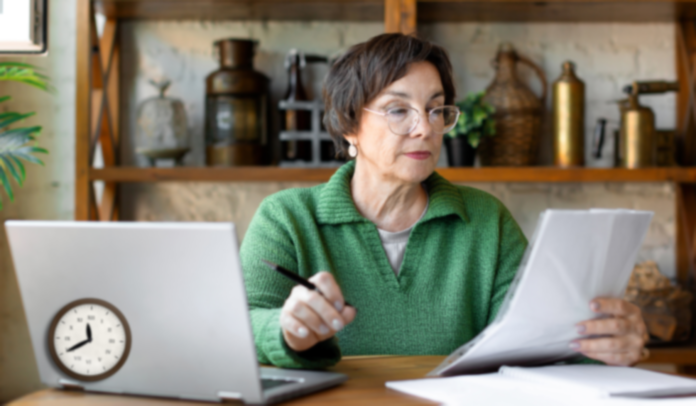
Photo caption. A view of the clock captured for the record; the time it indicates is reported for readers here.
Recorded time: 11:40
